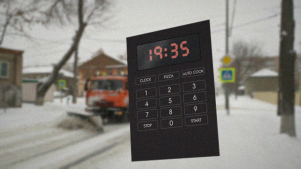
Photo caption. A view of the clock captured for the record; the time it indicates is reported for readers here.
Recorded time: 19:35
